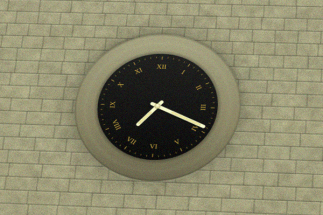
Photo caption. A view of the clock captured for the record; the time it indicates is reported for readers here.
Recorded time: 7:19
